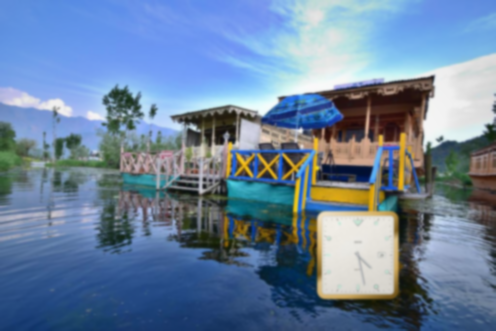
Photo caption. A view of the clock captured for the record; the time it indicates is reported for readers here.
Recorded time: 4:28
